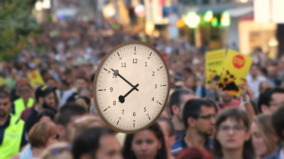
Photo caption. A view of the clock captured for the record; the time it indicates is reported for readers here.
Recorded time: 7:51
